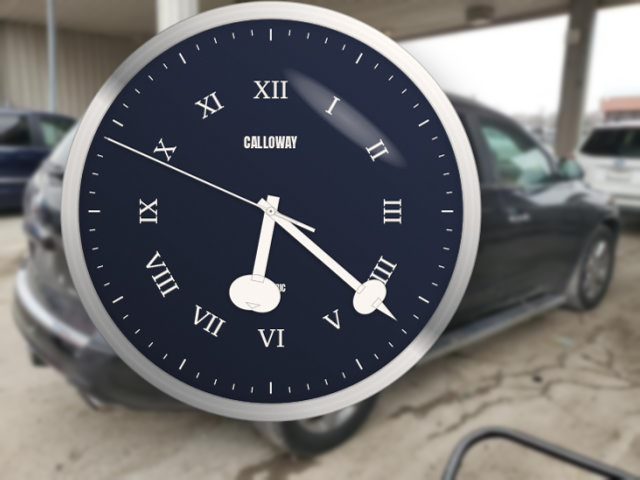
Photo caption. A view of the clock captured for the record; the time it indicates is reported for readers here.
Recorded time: 6:21:49
